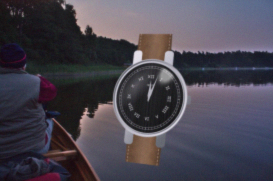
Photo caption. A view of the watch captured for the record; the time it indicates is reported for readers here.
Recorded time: 12:03
